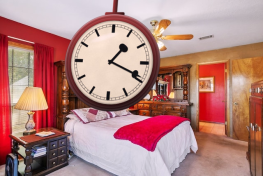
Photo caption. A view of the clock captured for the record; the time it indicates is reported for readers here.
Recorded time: 1:19
